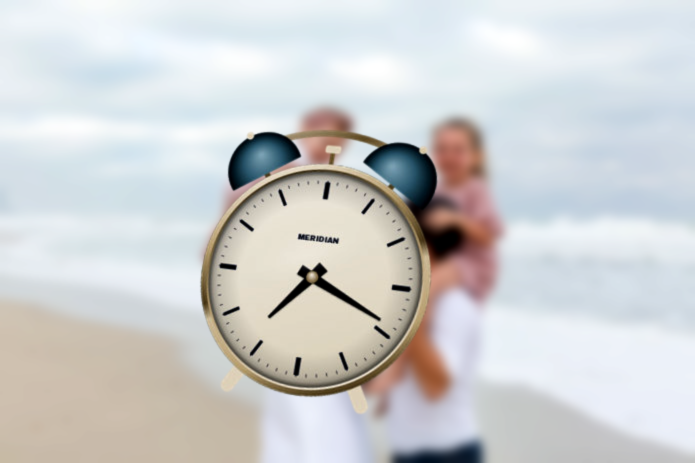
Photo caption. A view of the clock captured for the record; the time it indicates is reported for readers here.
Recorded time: 7:19
